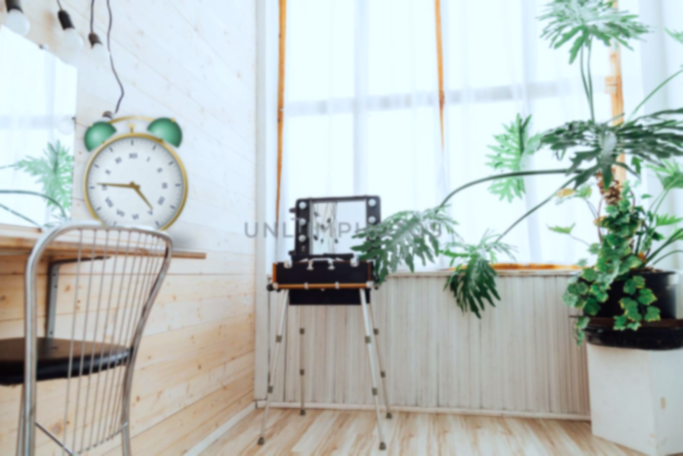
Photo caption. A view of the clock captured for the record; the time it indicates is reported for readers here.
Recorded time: 4:46
